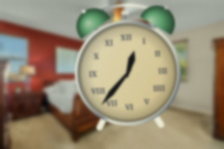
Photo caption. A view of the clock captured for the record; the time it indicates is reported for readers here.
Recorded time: 12:37
